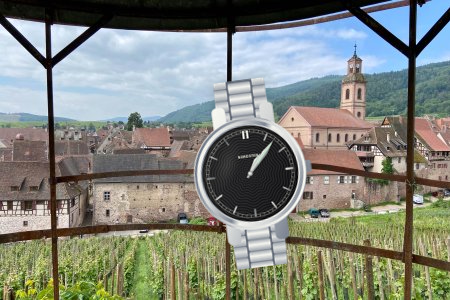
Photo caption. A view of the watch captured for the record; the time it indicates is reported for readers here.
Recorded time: 1:07
